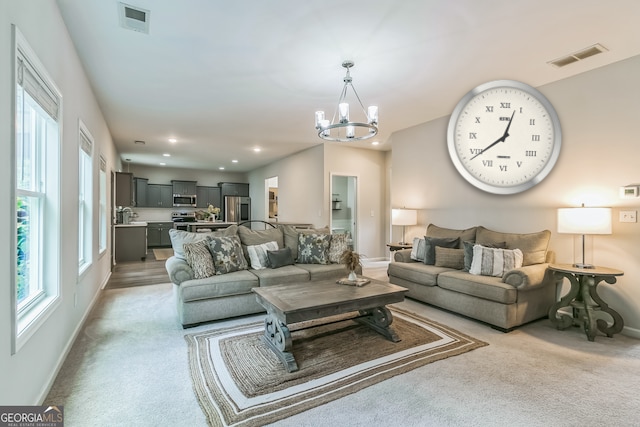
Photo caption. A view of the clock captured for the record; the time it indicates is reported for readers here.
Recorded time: 12:39
